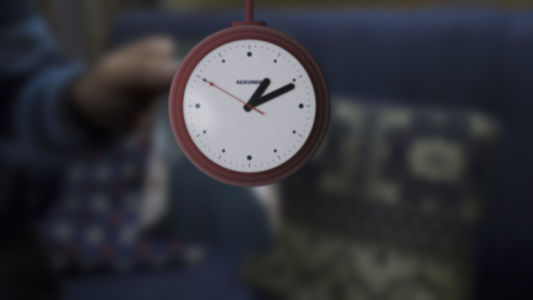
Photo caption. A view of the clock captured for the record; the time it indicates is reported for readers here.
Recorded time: 1:10:50
